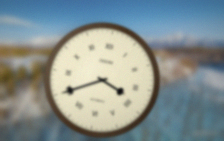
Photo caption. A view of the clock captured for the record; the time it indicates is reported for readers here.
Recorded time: 3:40
